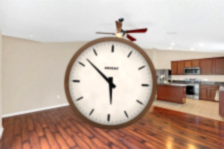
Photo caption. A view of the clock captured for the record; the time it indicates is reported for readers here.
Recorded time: 5:52
